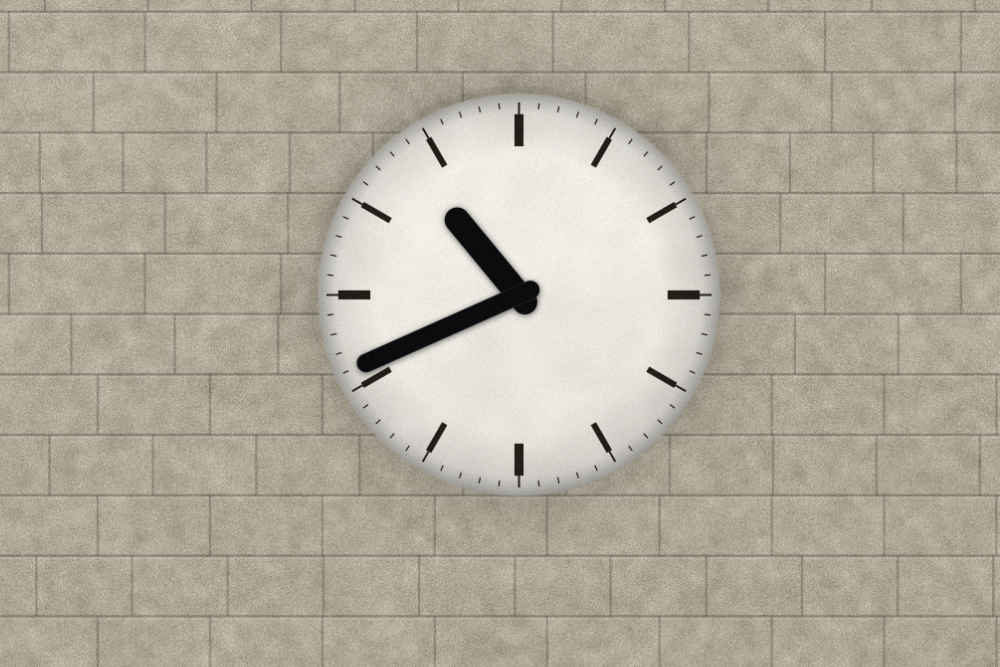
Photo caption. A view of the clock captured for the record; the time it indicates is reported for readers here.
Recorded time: 10:41
